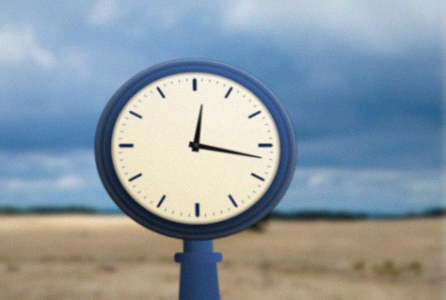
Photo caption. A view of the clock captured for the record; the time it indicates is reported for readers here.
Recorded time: 12:17
